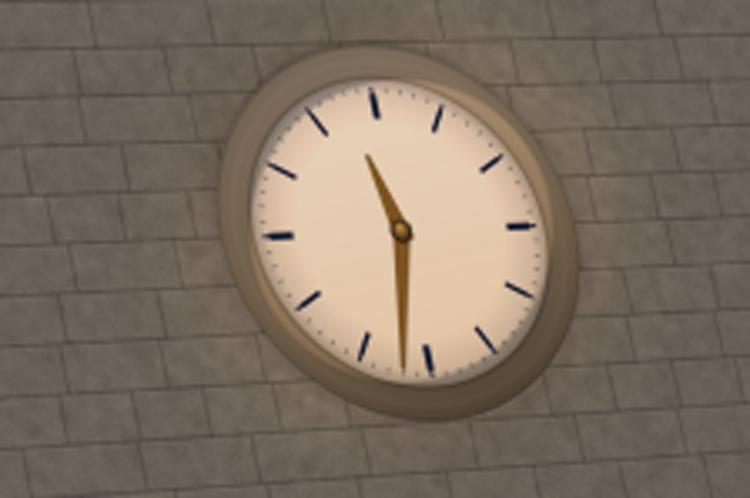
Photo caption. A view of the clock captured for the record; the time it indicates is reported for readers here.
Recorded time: 11:32
